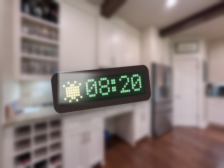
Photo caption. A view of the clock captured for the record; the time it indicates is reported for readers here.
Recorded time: 8:20
